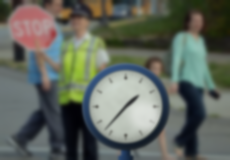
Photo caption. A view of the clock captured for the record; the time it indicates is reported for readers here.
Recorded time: 1:37
